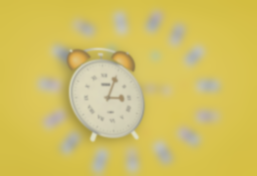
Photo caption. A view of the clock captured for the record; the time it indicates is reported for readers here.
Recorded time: 3:05
